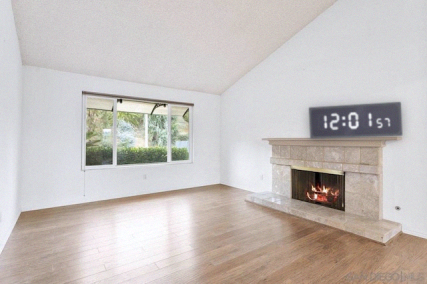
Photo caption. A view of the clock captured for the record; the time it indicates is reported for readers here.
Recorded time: 12:01:57
